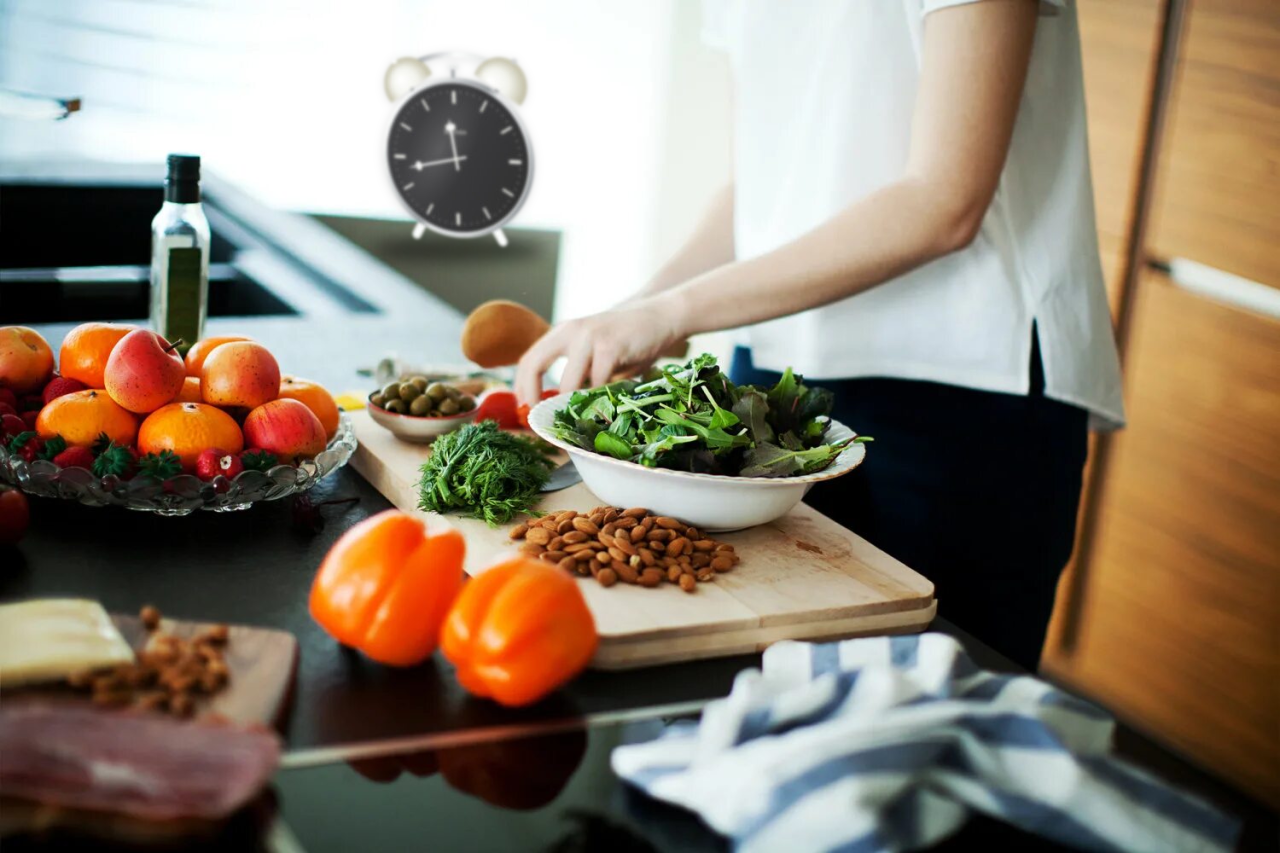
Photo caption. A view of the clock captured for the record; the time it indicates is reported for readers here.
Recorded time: 11:43
